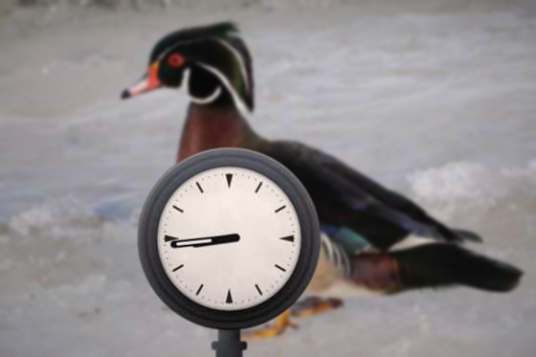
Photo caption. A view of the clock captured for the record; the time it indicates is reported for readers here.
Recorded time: 8:44
